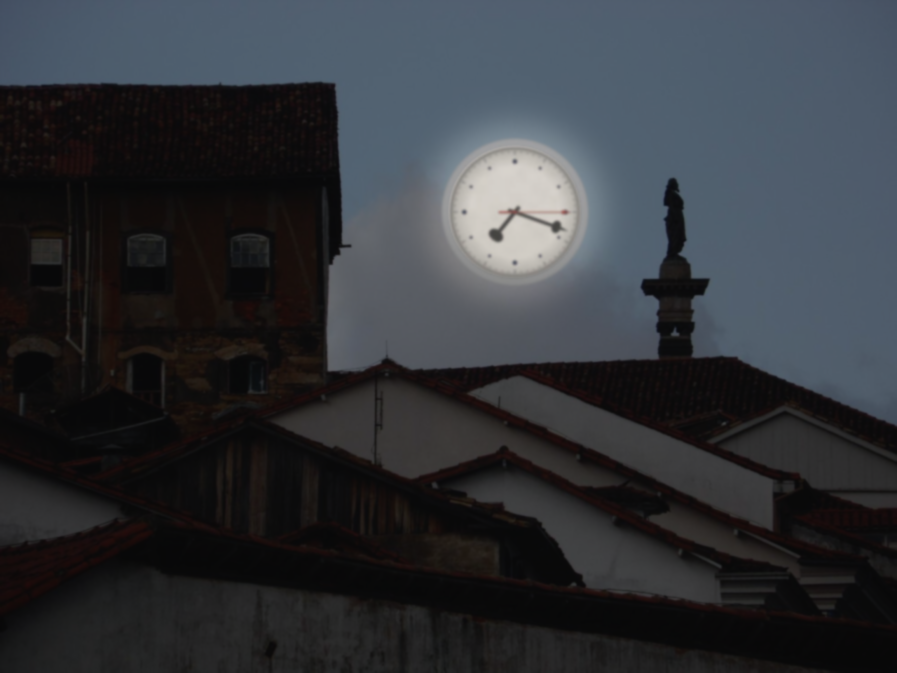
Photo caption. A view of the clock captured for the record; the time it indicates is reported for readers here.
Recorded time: 7:18:15
